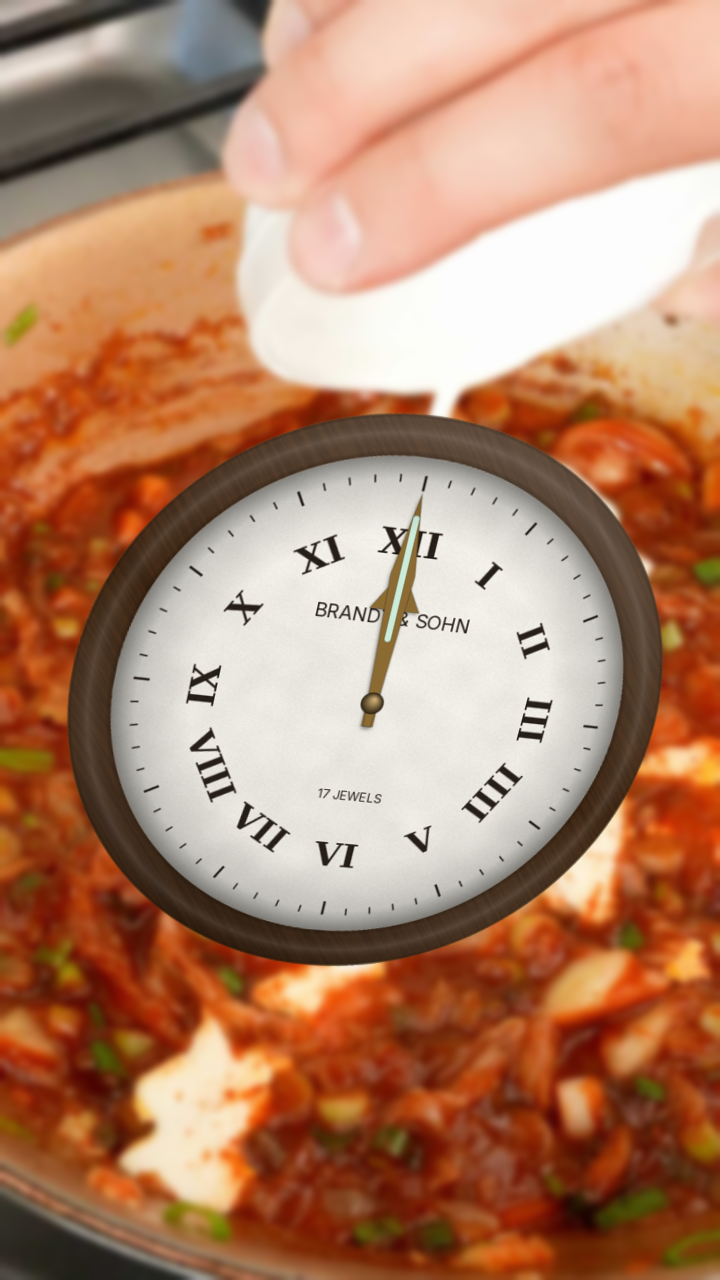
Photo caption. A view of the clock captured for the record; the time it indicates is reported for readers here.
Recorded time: 12:00
